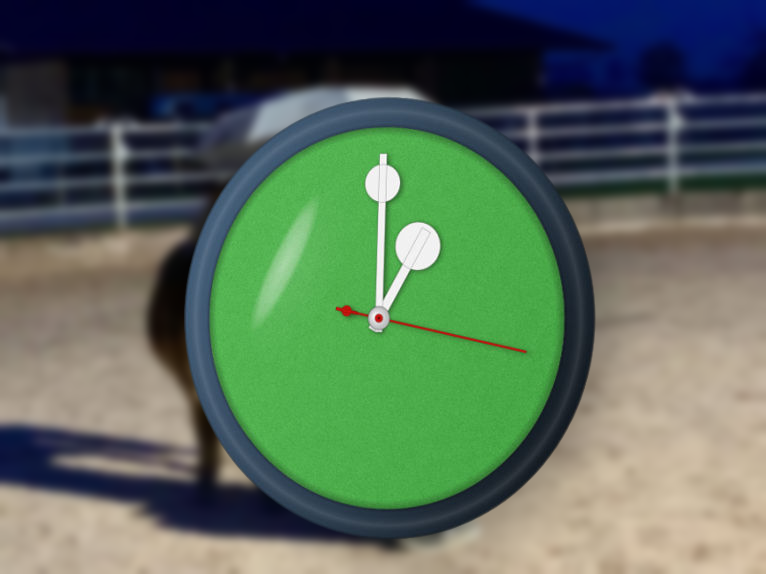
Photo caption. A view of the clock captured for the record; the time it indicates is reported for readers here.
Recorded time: 1:00:17
